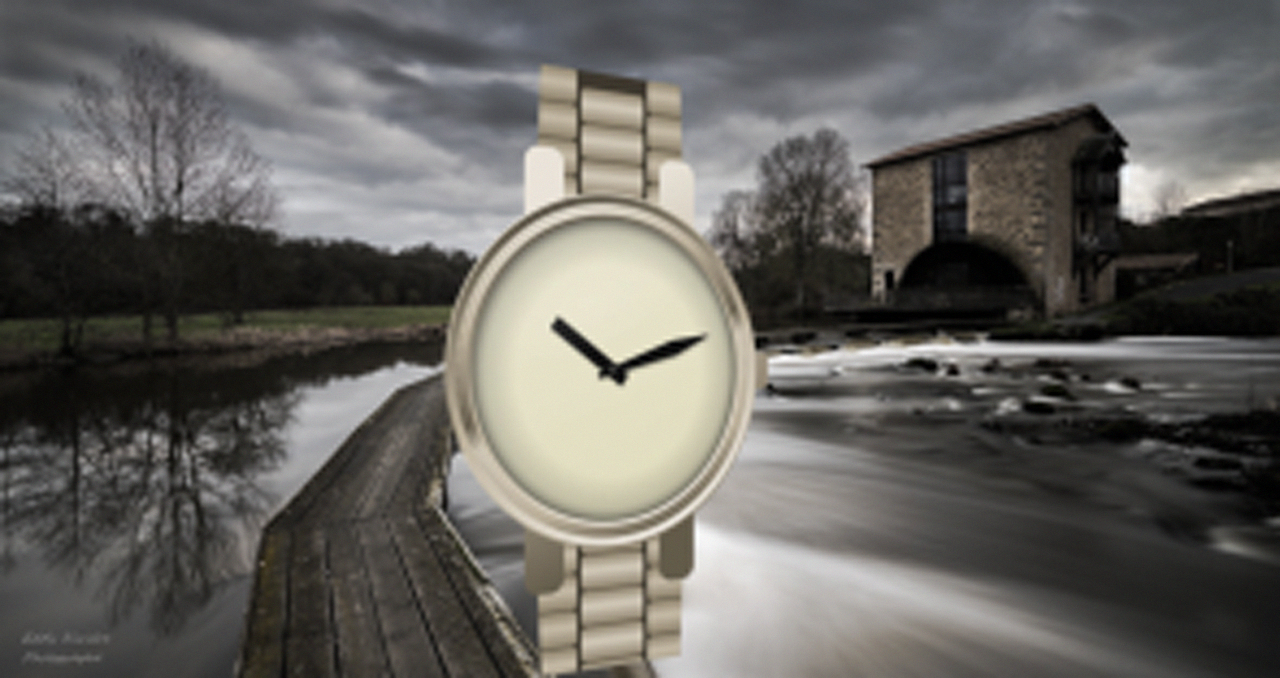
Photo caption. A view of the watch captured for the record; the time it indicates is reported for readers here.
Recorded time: 10:12
